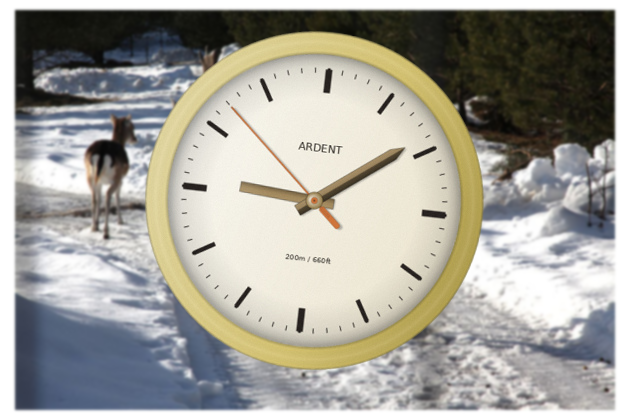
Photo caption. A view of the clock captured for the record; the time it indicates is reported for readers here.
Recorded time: 9:08:52
